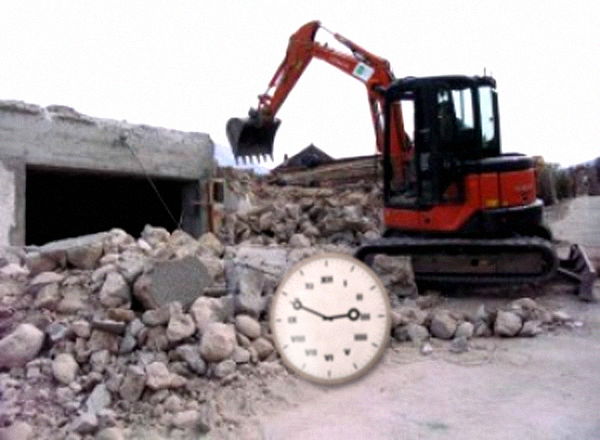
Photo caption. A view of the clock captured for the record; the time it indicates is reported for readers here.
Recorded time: 2:49
